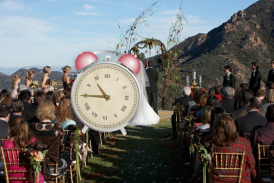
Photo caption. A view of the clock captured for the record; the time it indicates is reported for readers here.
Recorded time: 10:45
